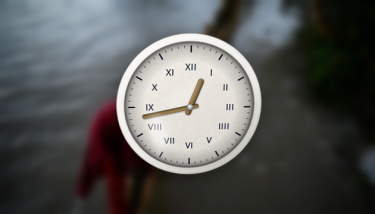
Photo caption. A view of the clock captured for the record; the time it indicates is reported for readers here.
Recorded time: 12:43
